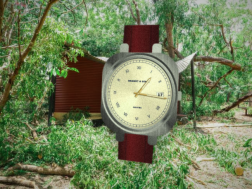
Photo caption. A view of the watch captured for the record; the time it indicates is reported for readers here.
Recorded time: 1:16
